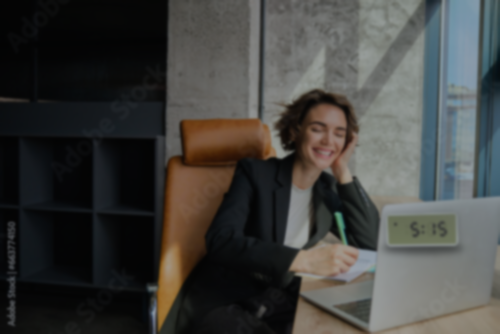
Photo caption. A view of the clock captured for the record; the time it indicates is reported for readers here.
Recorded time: 5:15
